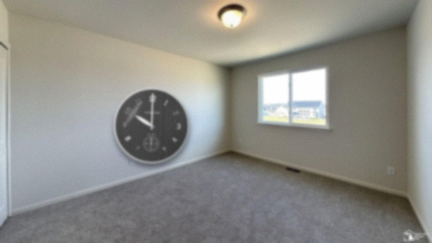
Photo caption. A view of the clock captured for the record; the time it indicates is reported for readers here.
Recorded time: 10:00
